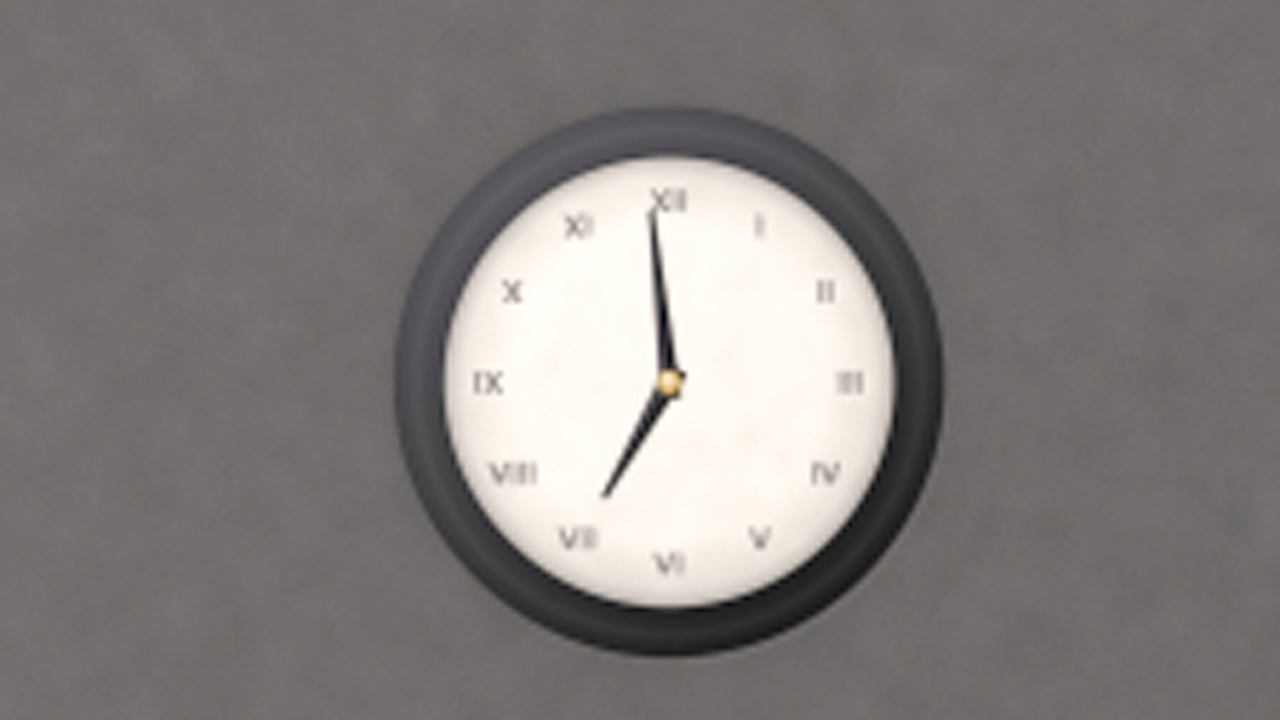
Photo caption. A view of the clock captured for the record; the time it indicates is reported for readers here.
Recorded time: 6:59
